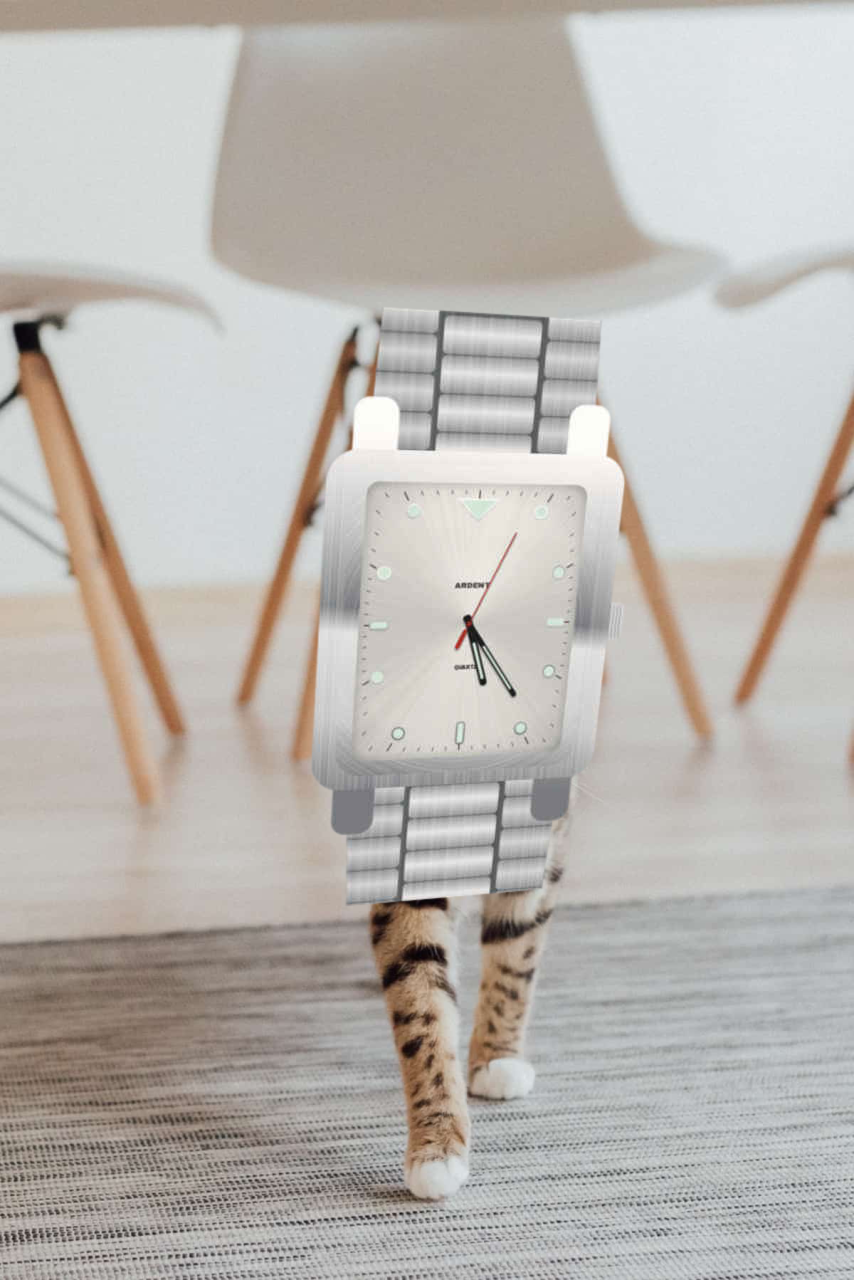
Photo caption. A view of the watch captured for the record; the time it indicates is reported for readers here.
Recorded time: 5:24:04
